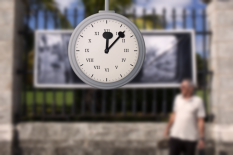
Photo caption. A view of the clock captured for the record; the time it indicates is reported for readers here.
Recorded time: 12:07
